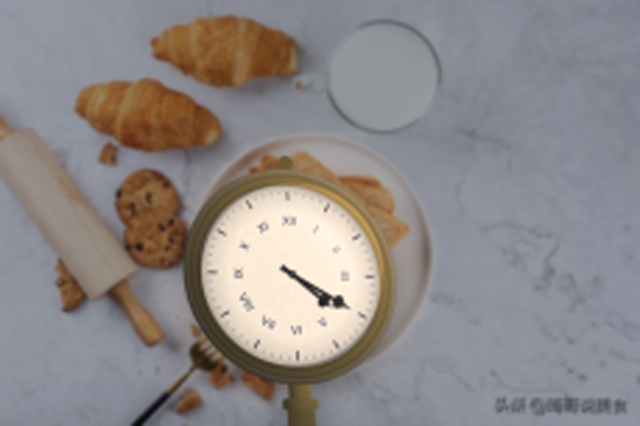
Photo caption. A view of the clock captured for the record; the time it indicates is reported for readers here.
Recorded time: 4:20
